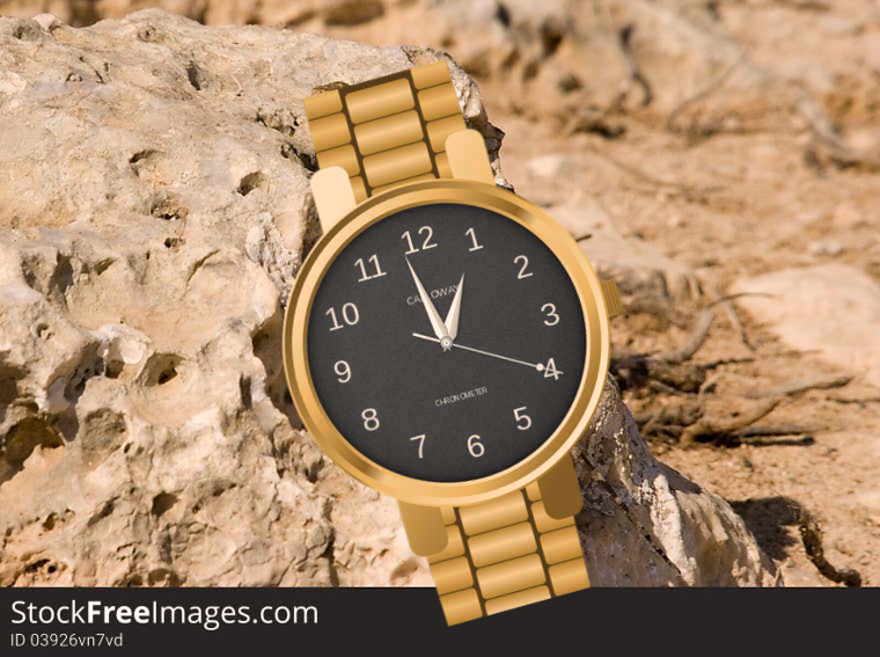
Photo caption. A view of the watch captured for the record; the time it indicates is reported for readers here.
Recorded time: 12:58:20
